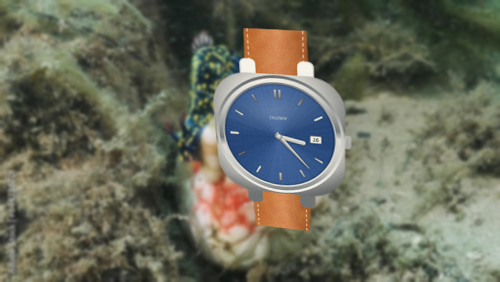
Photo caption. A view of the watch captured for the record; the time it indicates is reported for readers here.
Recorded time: 3:23
